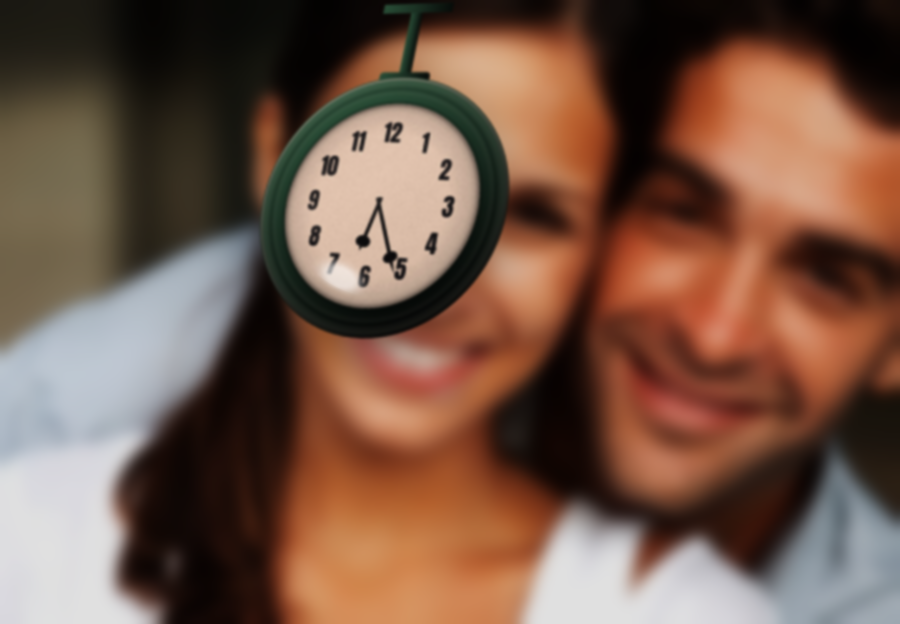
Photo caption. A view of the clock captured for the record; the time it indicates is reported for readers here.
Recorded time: 6:26
